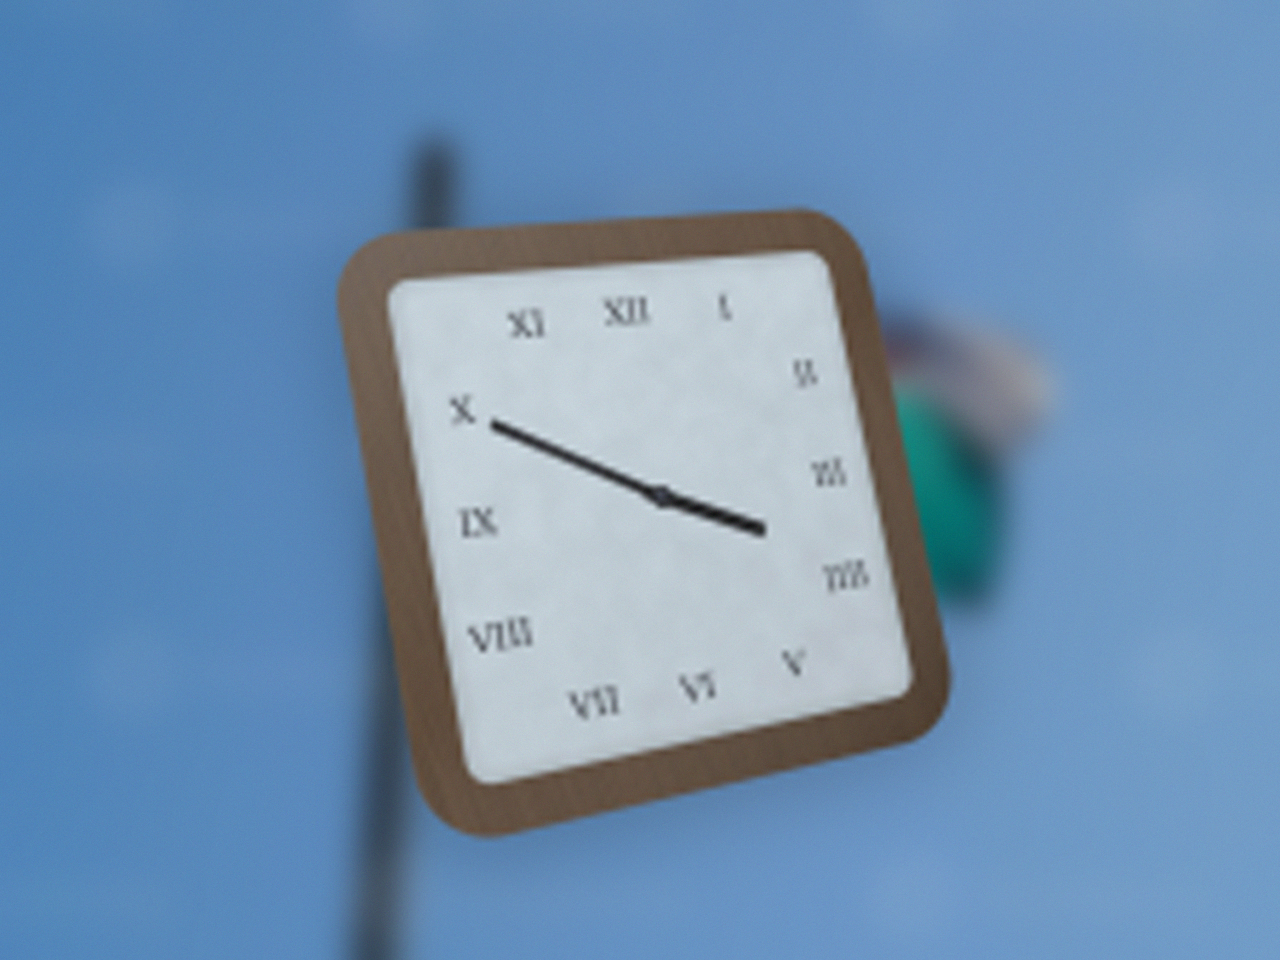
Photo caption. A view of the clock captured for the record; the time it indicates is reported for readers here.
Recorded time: 3:50
